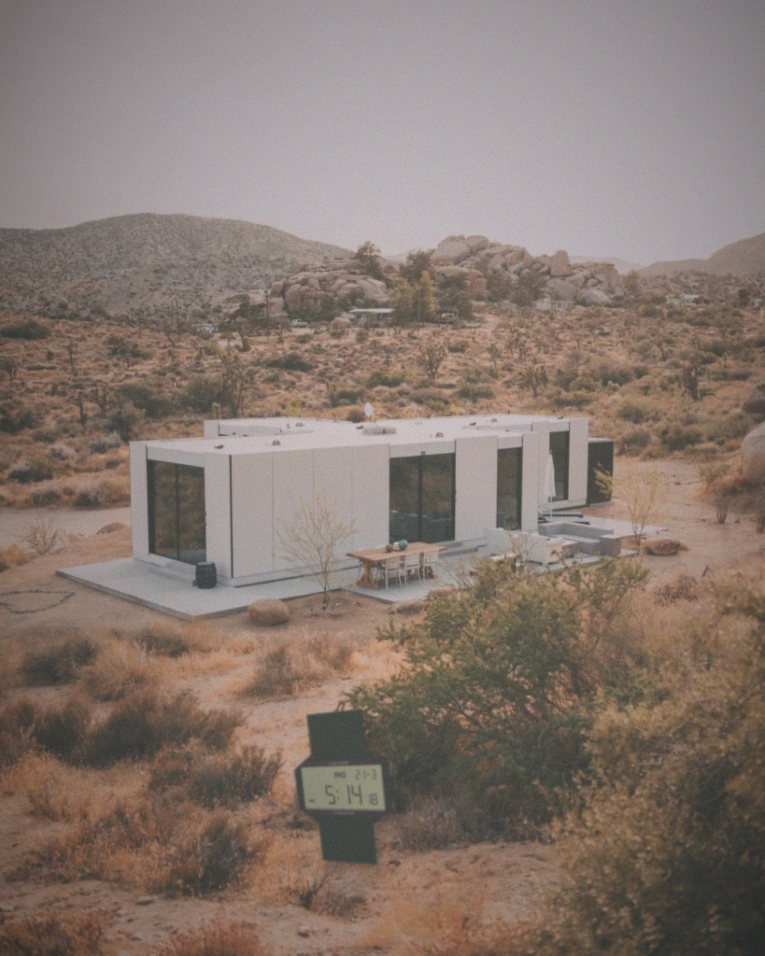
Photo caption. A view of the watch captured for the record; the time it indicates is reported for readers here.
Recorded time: 5:14
